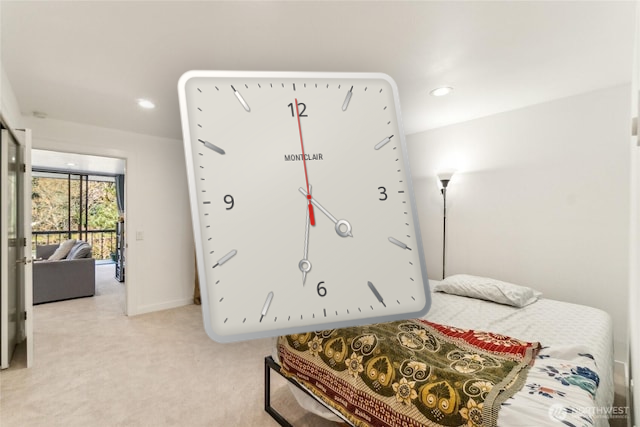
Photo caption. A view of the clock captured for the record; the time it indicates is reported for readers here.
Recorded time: 4:32:00
